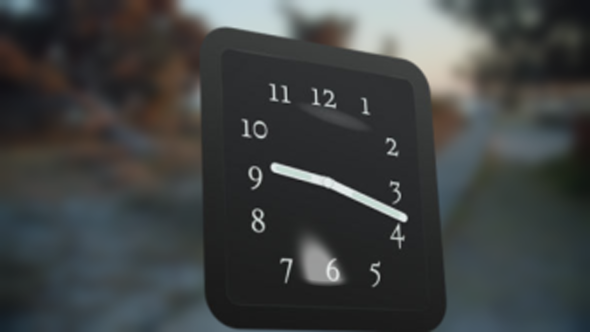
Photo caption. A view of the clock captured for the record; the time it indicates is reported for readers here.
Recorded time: 9:18
